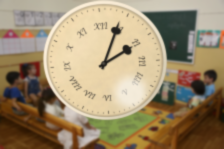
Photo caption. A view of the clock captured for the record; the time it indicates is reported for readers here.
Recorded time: 2:04
